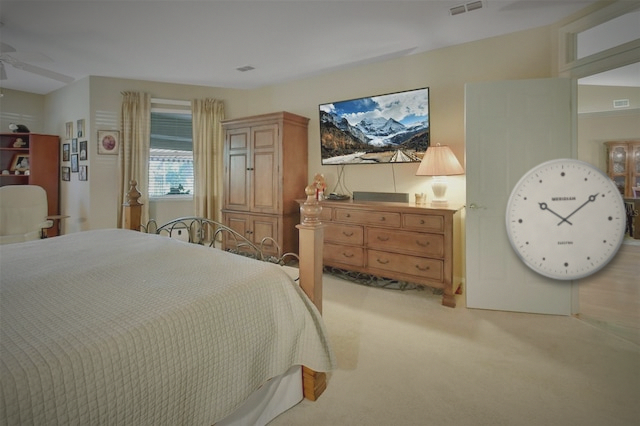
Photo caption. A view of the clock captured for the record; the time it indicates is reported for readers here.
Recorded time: 10:09
